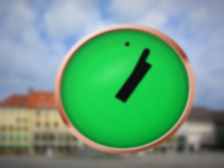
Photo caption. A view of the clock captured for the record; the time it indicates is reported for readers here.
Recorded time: 1:04
